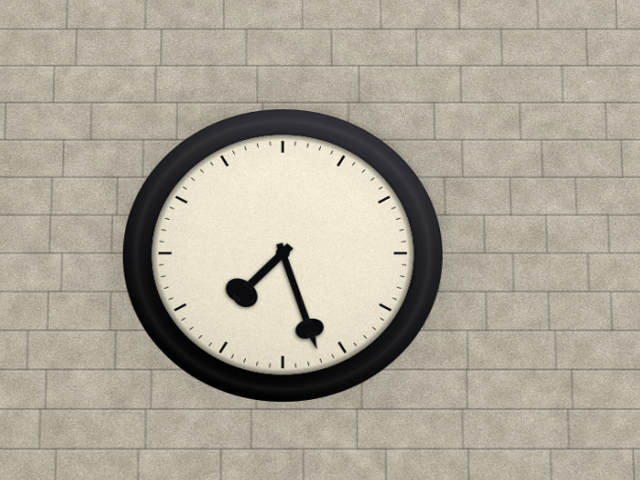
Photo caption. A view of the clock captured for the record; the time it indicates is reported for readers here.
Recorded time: 7:27
